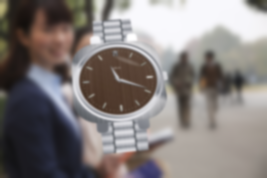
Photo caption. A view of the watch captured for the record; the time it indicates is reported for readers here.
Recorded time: 11:19
